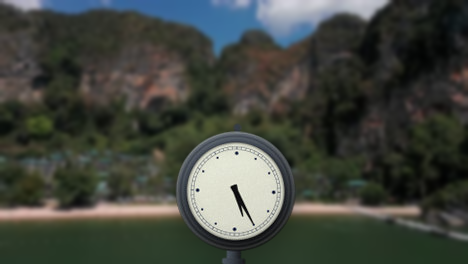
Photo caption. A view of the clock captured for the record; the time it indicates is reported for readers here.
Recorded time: 5:25
